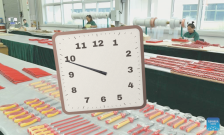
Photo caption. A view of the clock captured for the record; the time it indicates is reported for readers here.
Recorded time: 9:49
